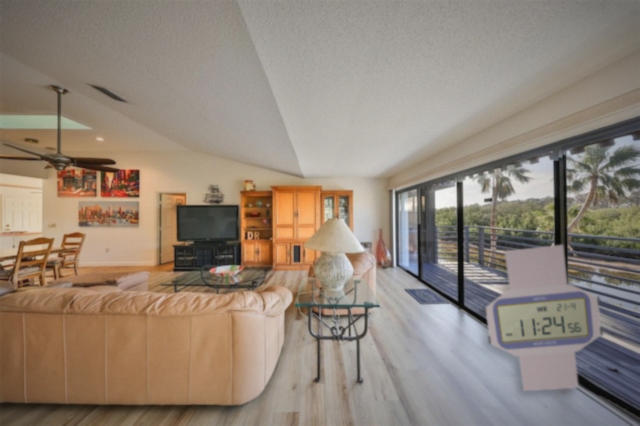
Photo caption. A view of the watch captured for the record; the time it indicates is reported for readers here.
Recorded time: 11:24
